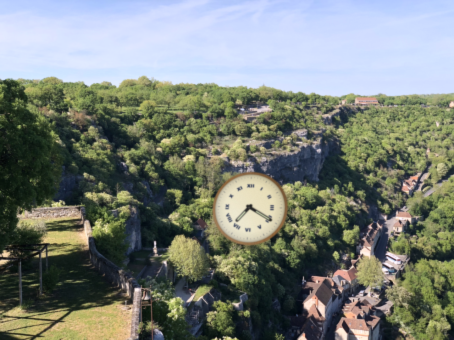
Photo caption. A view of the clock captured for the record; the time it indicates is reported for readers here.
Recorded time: 7:20
